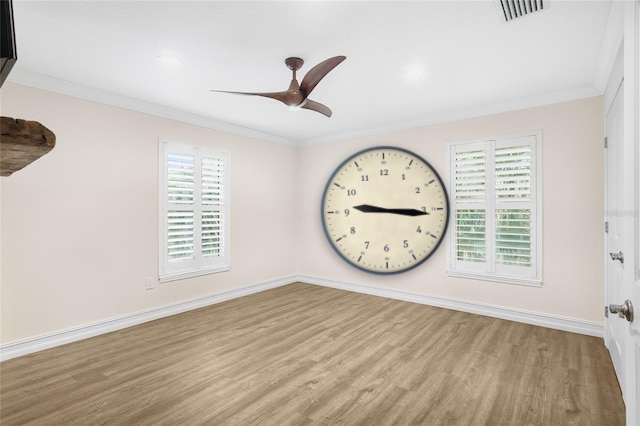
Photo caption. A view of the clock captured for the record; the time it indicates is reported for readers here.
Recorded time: 9:16
